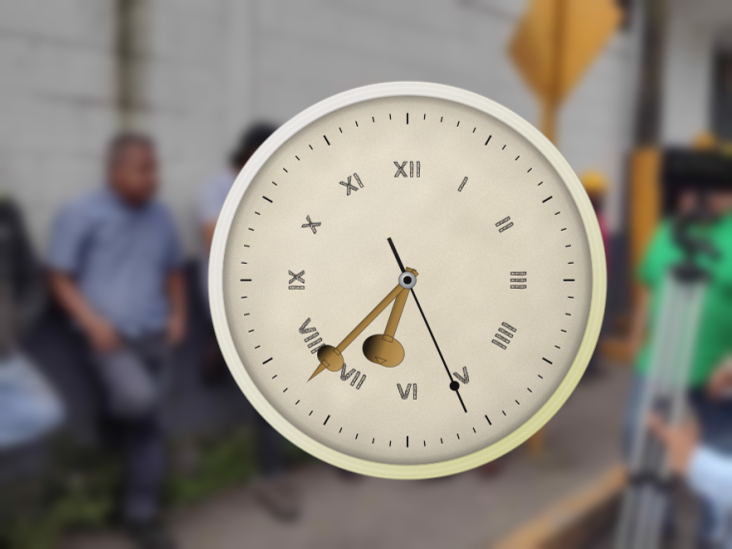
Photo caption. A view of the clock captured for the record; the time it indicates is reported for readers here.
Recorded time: 6:37:26
